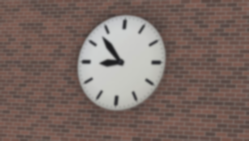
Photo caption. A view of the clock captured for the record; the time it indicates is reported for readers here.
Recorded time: 8:53
